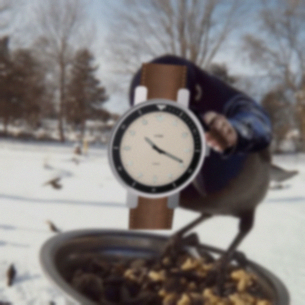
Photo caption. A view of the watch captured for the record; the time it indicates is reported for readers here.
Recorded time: 10:19
